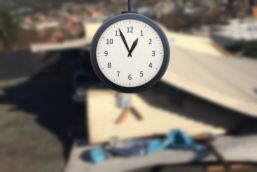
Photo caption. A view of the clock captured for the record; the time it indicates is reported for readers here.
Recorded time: 12:56
